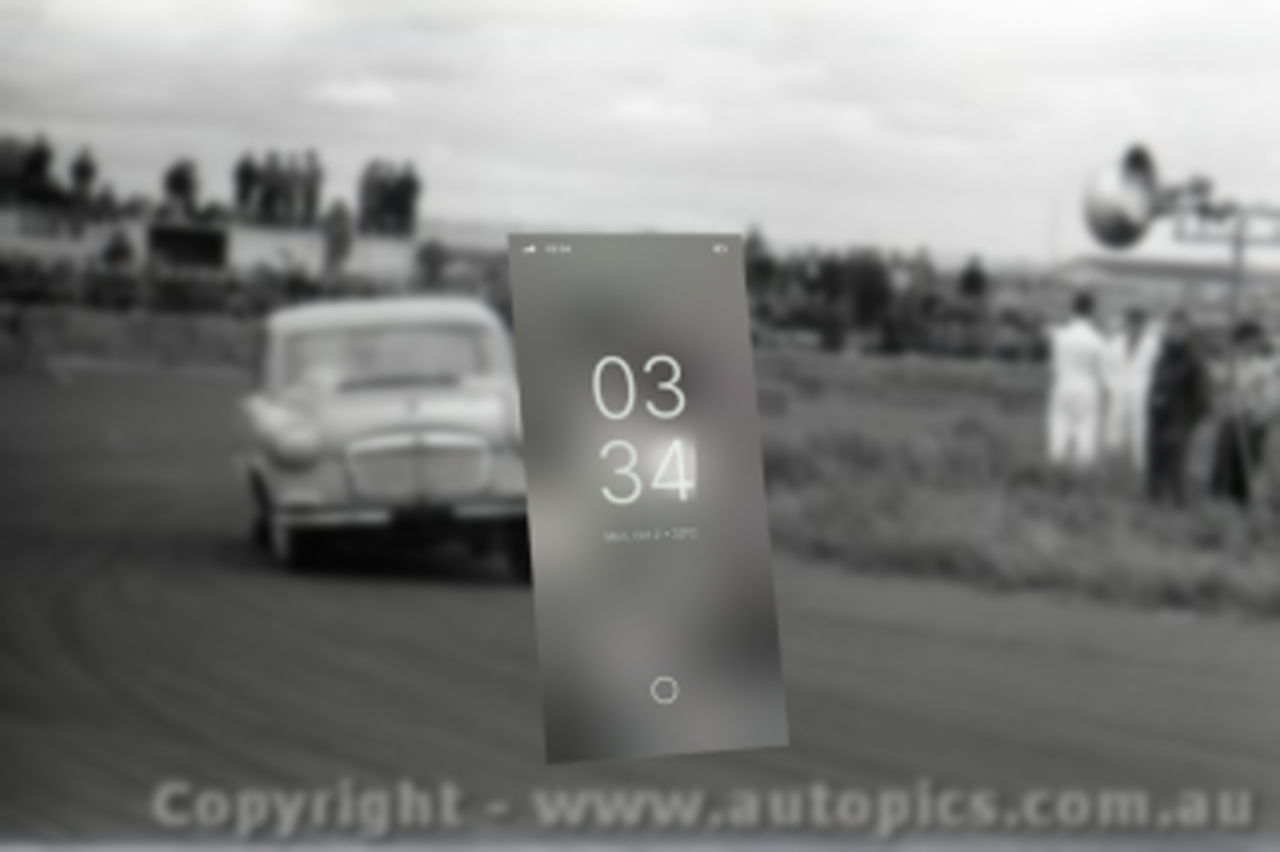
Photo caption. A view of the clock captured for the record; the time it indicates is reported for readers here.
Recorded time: 3:34
